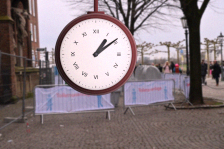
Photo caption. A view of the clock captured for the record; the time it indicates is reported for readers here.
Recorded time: 1:09
